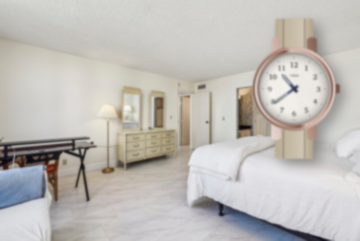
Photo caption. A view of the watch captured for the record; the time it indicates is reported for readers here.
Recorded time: 10:39
